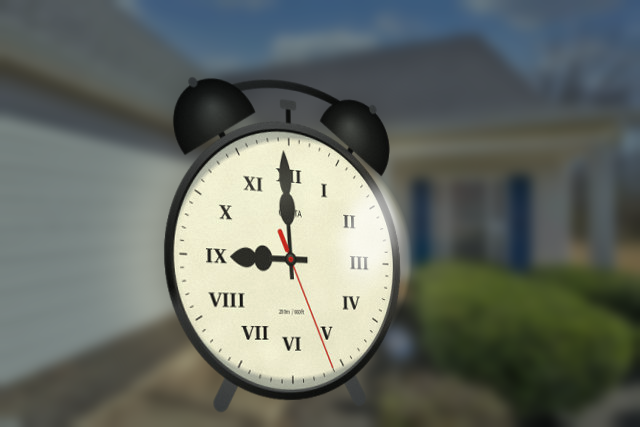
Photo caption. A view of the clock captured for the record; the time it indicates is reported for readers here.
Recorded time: 8:59:26
